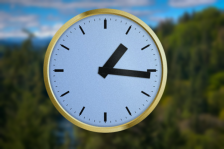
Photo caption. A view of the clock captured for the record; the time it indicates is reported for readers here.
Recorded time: 1:16
